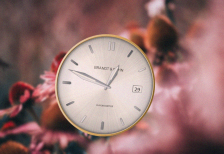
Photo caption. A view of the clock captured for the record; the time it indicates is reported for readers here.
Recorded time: 12:48
